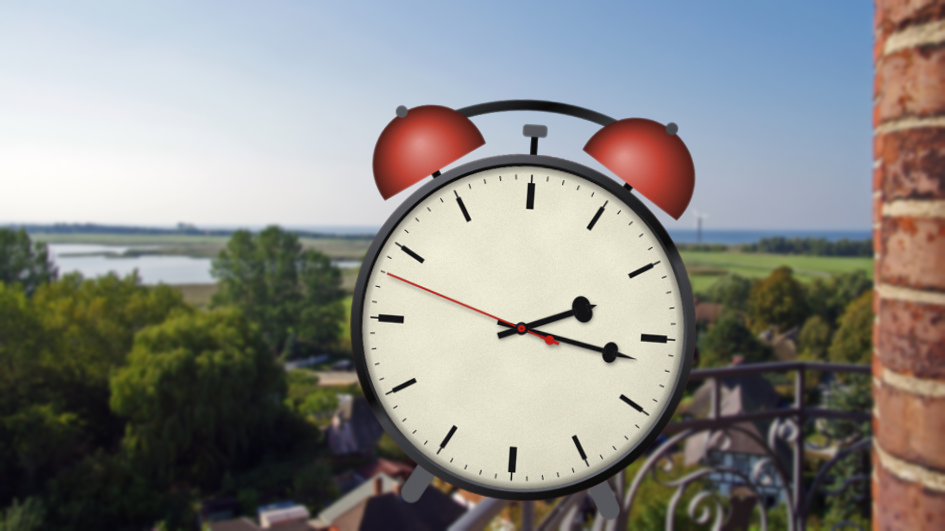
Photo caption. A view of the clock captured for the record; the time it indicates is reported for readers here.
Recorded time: 2:16:48
